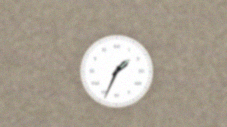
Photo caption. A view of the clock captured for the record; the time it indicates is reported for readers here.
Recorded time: 1:34
